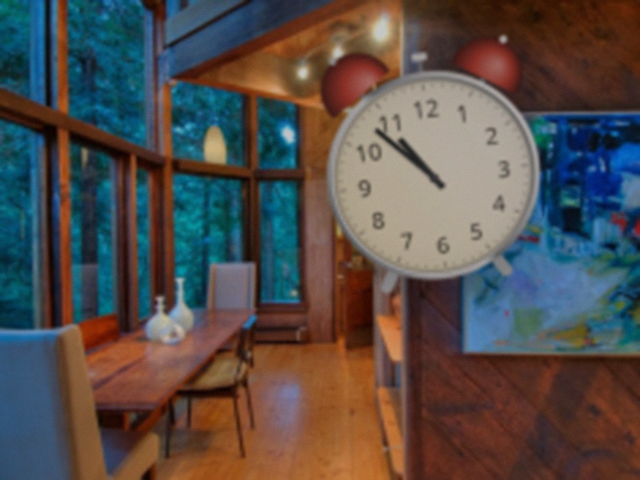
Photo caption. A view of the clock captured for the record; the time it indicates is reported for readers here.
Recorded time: 10:53
